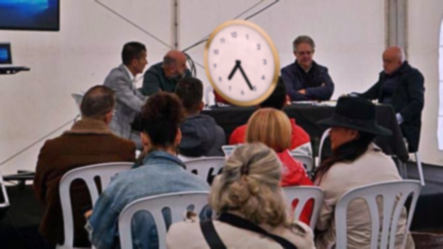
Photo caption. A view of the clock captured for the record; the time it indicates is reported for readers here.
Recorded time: 7:26
